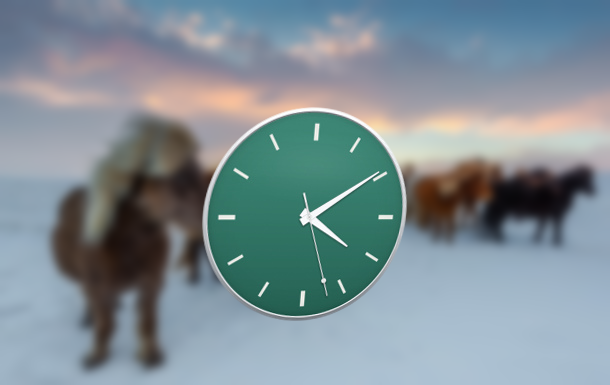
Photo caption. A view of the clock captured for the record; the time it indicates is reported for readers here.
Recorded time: 4:09:27
